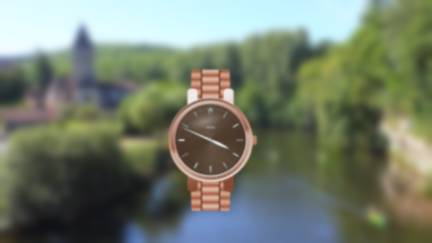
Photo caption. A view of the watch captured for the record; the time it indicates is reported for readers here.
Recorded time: 3:49
